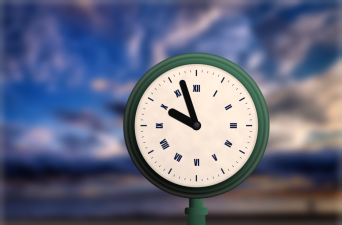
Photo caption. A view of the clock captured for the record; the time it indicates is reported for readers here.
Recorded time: 9:57
